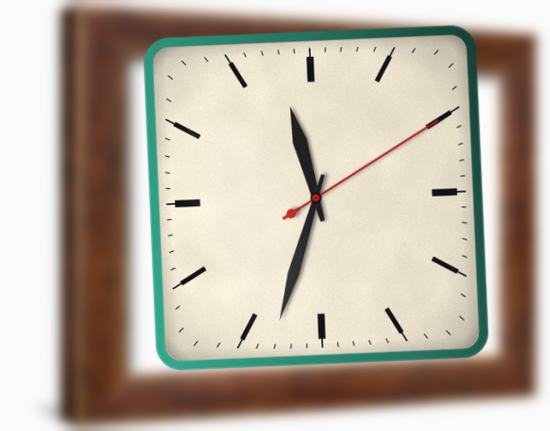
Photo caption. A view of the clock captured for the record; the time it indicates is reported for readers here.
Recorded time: 11:33:10
